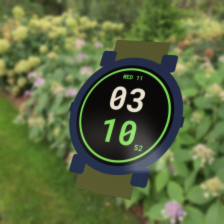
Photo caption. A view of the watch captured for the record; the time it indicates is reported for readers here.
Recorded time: 3:10
